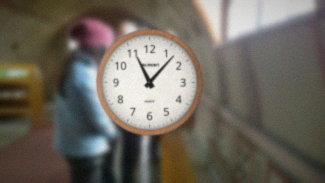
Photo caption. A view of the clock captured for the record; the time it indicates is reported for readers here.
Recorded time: 11:07
